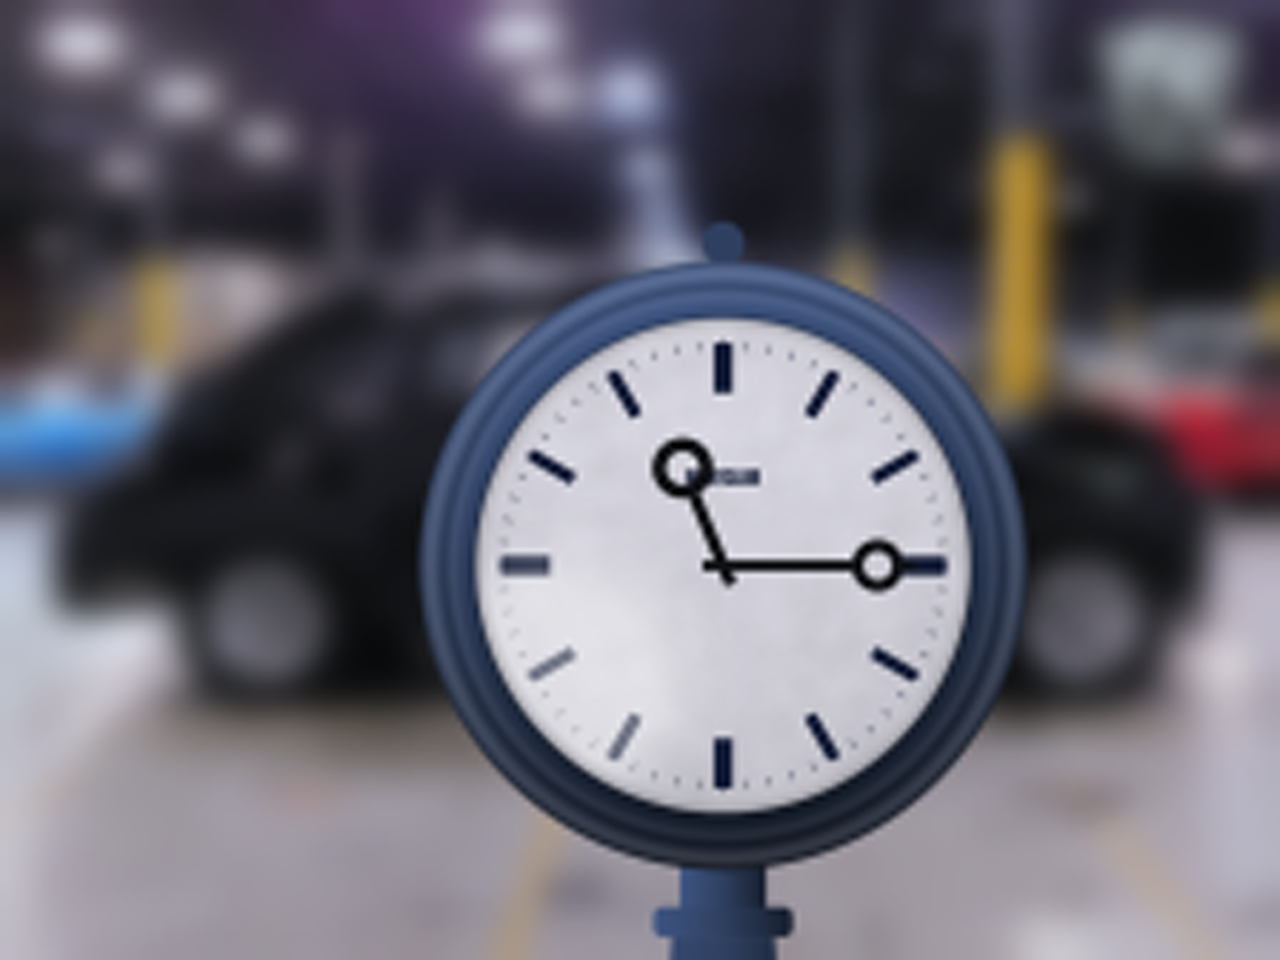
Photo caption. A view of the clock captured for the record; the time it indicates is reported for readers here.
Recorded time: 11:15
